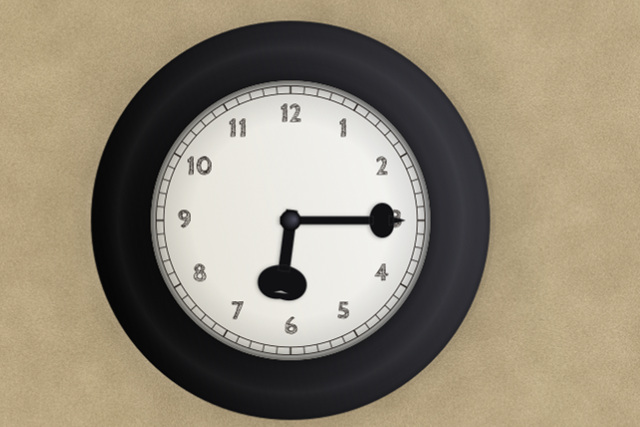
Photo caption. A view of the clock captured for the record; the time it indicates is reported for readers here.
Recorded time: 6:15
